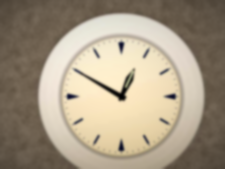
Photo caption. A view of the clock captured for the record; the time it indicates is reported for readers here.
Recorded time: 12:50
